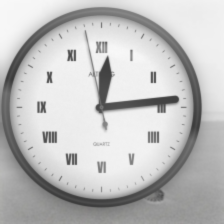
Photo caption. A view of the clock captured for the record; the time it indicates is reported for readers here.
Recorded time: 12:13:58
